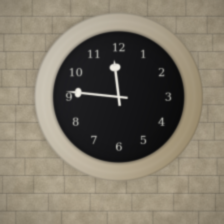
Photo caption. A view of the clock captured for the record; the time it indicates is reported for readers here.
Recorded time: 11:46
